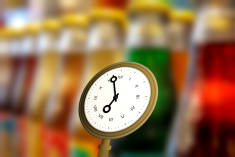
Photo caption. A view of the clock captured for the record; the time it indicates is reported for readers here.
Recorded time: 6:57
